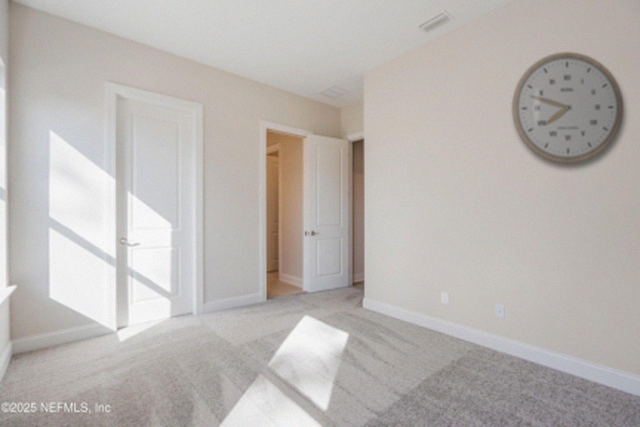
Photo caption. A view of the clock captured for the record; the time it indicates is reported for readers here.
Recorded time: 7:48
